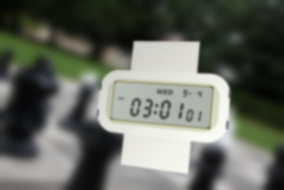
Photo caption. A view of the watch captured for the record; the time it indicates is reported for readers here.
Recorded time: 3:01:01
